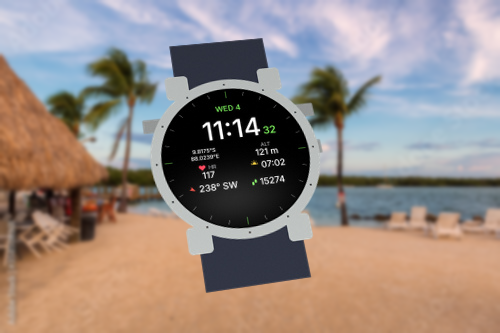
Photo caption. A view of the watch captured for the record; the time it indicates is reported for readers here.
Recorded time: 11:14:32
